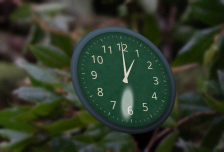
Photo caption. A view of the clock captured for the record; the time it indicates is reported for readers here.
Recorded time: 1:00
